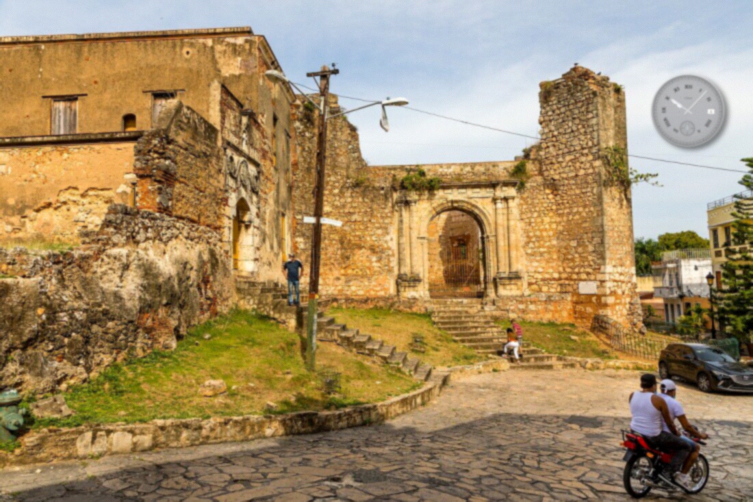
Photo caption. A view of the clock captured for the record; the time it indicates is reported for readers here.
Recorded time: 10:07
